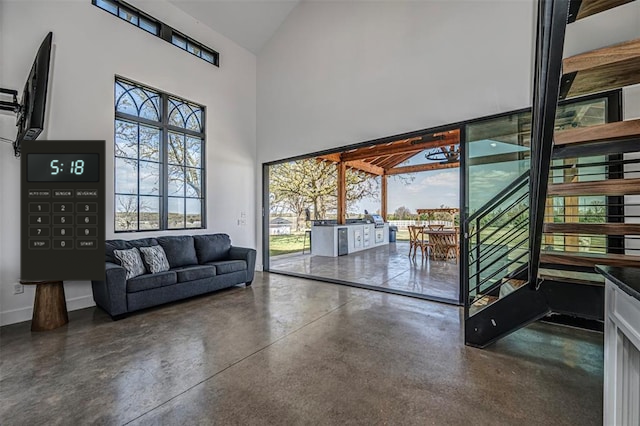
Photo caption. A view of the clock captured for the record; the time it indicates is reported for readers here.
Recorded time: 5:18
